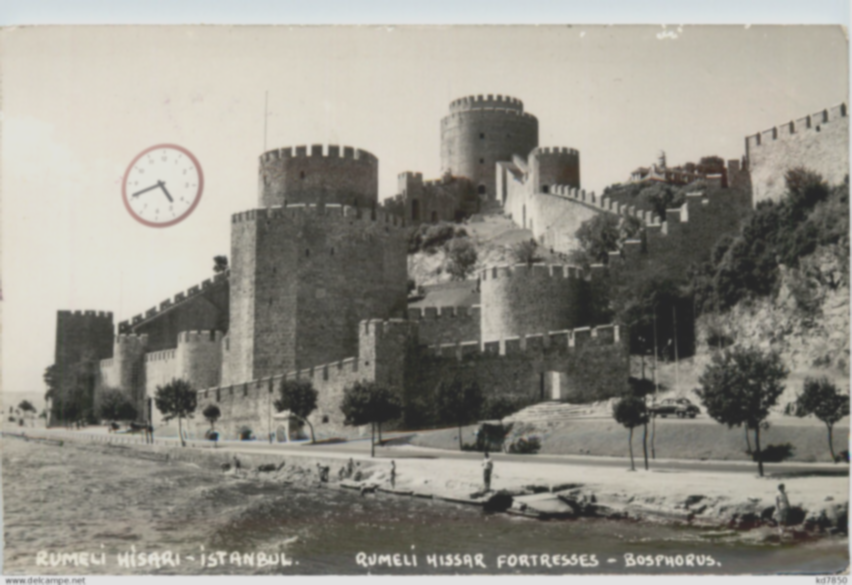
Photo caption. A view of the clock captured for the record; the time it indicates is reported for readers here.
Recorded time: 4:41
